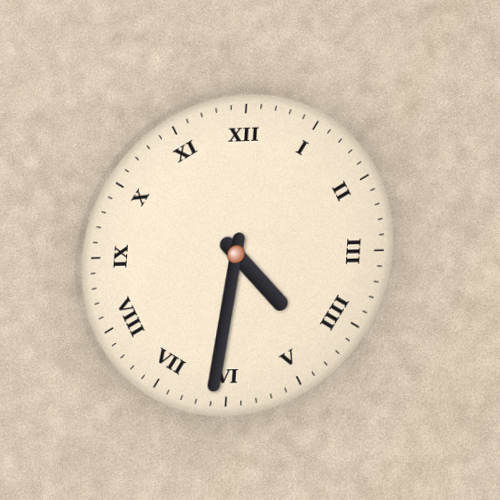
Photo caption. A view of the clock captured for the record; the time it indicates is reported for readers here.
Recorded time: 4:31
